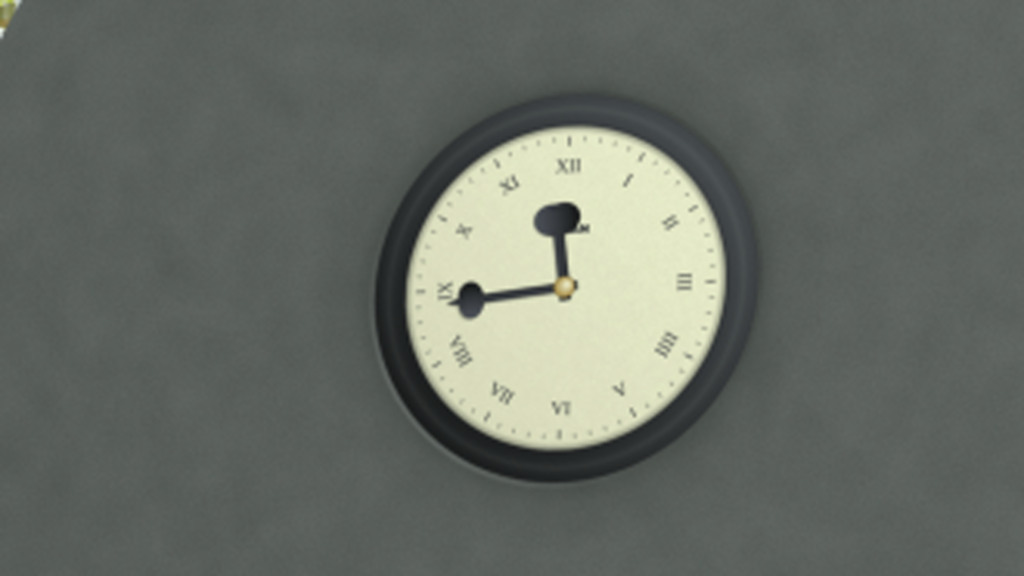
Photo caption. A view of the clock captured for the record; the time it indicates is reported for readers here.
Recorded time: 11:44
